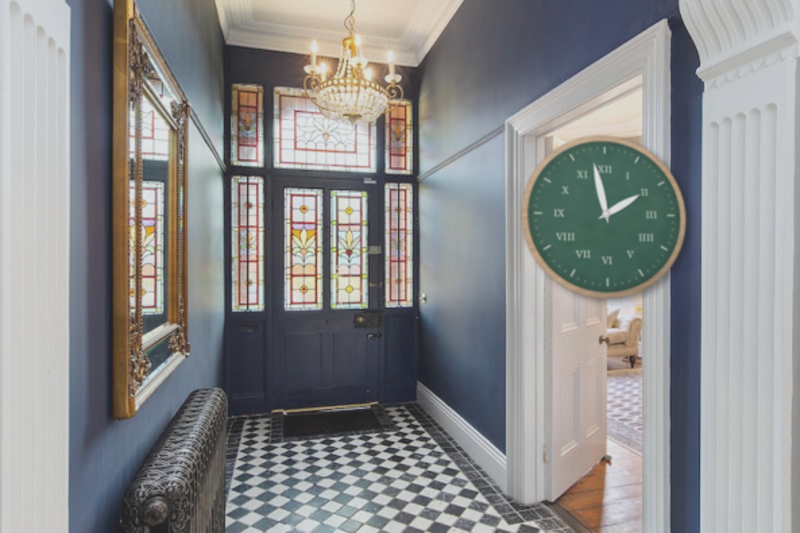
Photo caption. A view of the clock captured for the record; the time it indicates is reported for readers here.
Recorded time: 1:58
